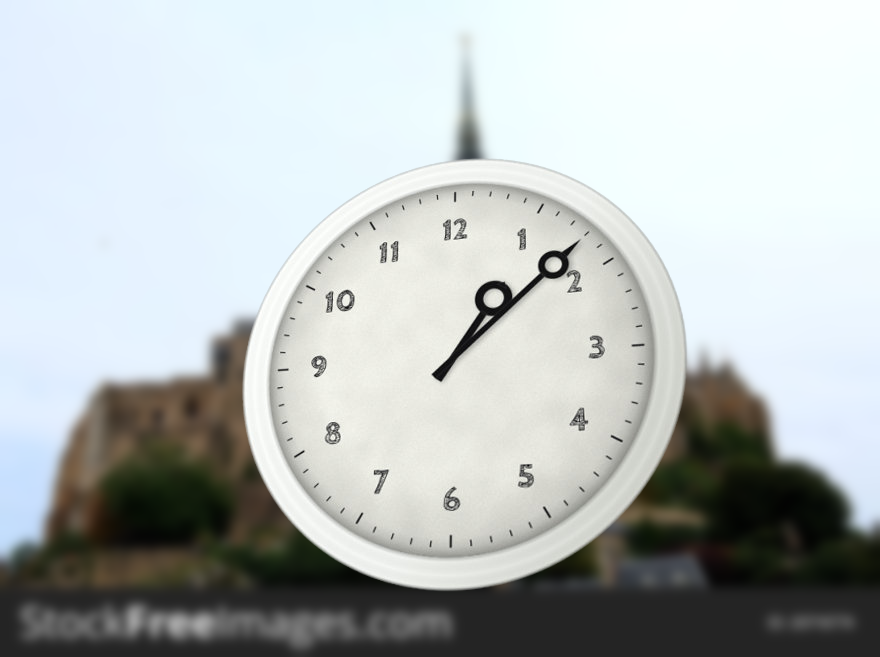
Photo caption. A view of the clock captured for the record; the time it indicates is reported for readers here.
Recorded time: 1:08
